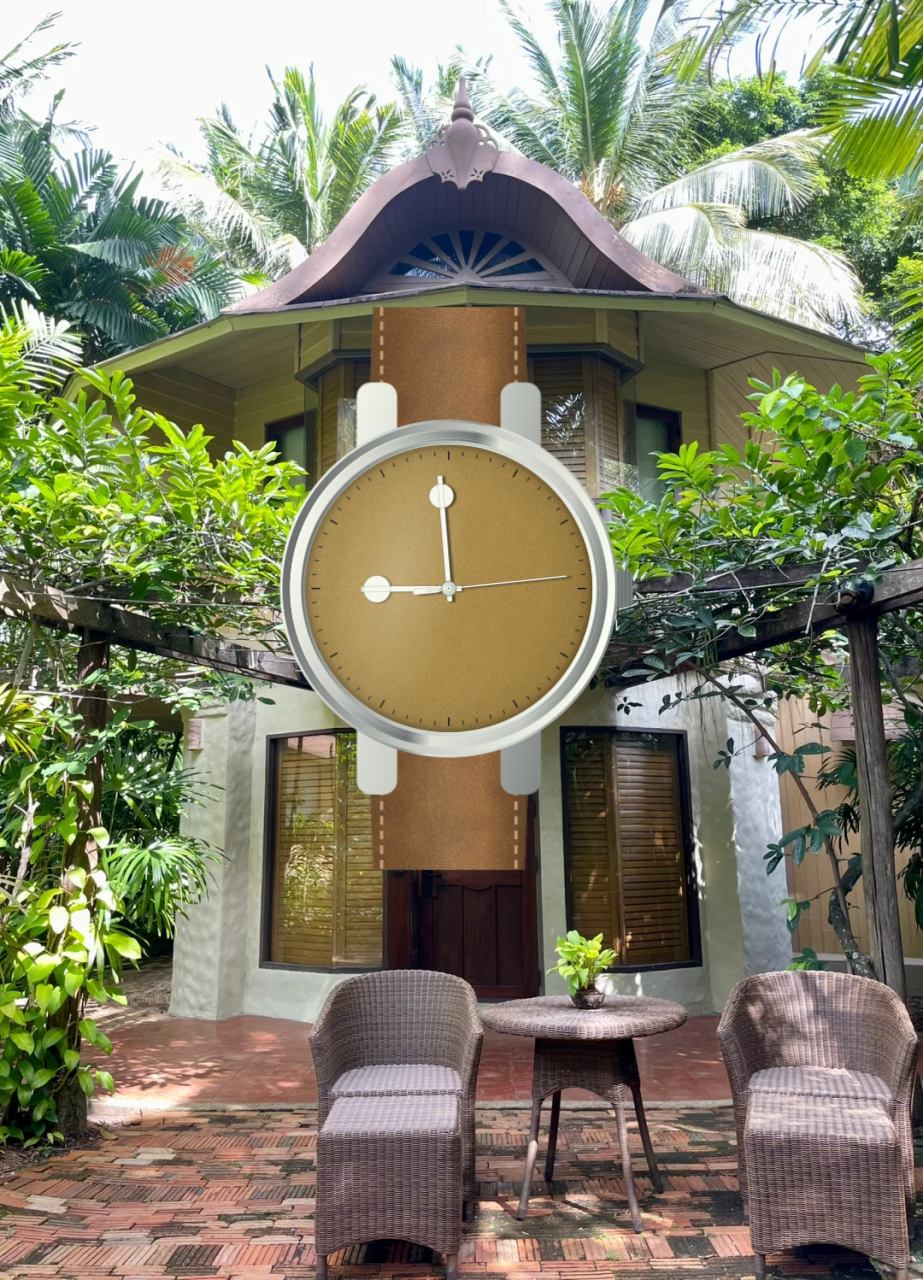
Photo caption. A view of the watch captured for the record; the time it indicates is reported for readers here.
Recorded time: 8:59:14
